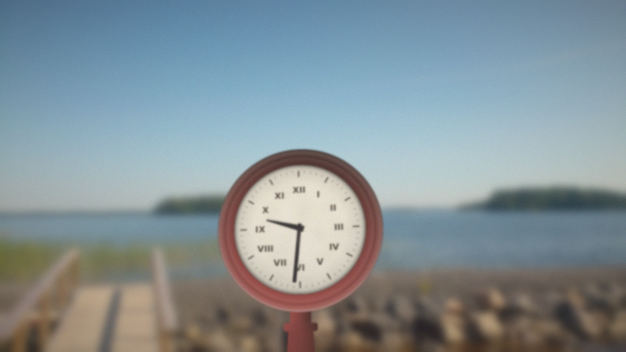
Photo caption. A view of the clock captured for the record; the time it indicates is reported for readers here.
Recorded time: 9:31
